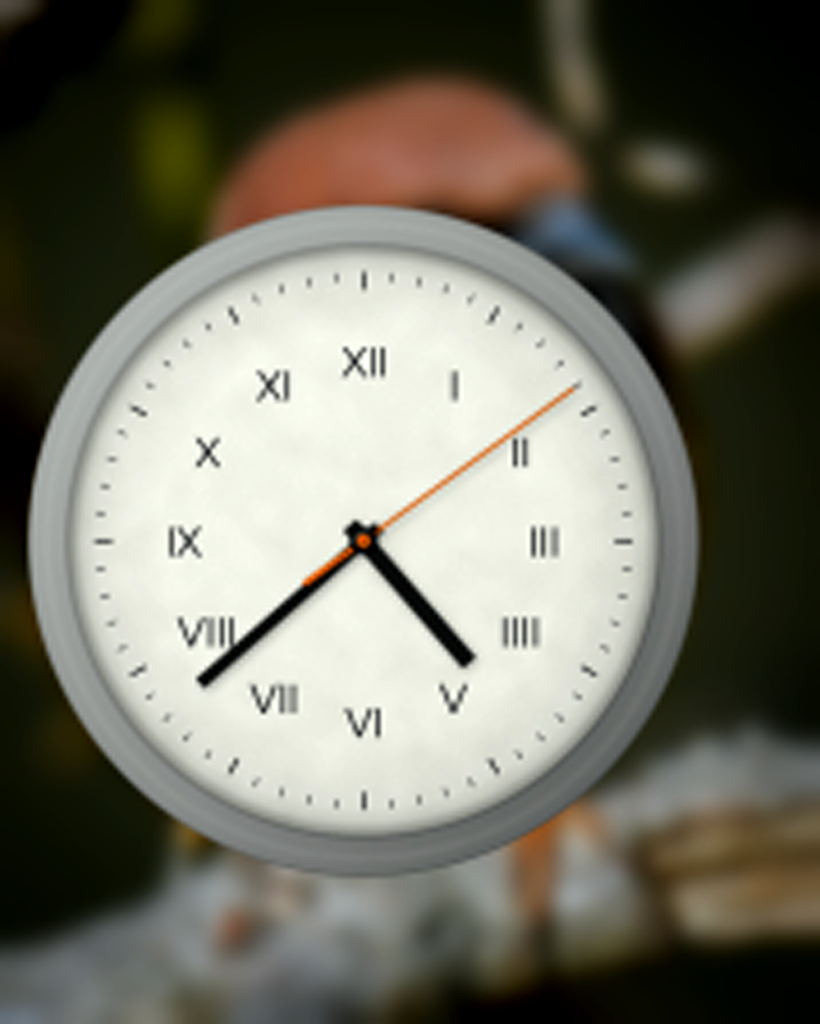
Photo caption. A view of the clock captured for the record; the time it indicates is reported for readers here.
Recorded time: 4:38:09
